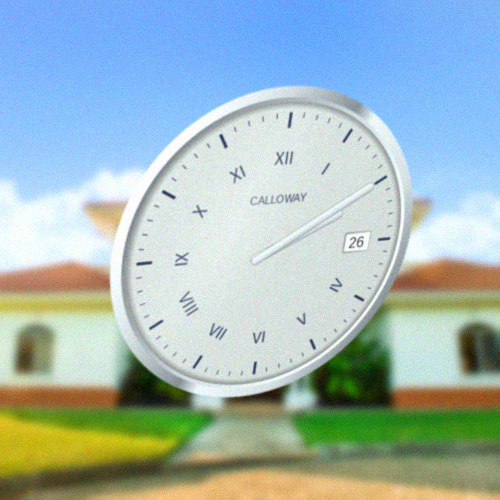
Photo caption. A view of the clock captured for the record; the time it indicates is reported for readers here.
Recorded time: 2:10
